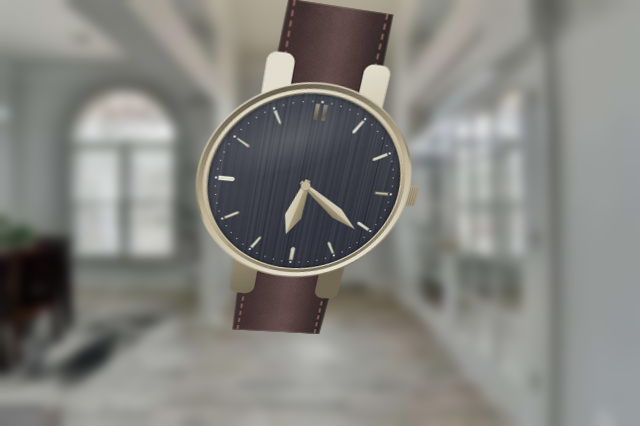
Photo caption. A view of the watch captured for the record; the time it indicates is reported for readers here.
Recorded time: 6:21
